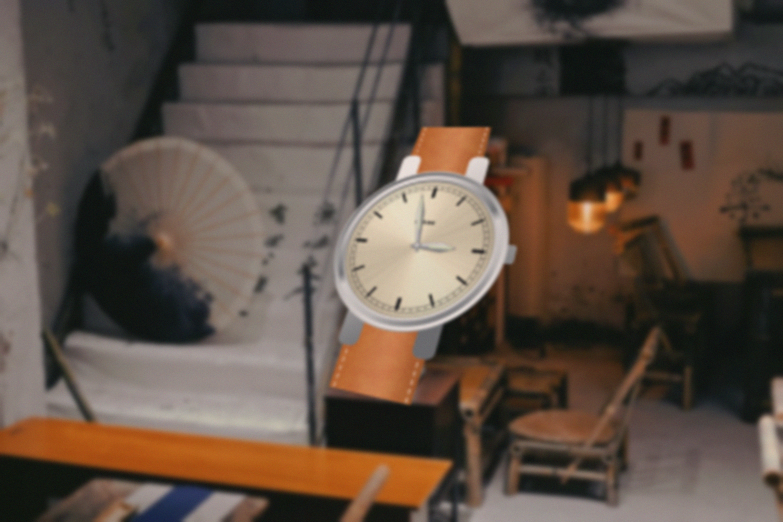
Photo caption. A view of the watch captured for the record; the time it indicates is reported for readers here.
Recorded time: 2:58
